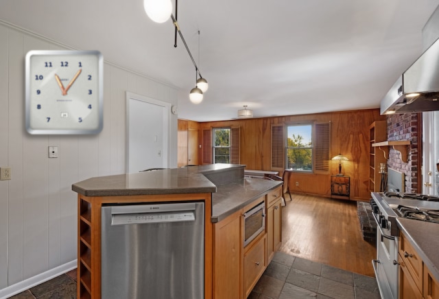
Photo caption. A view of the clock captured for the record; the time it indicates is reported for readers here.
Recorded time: 11:06
